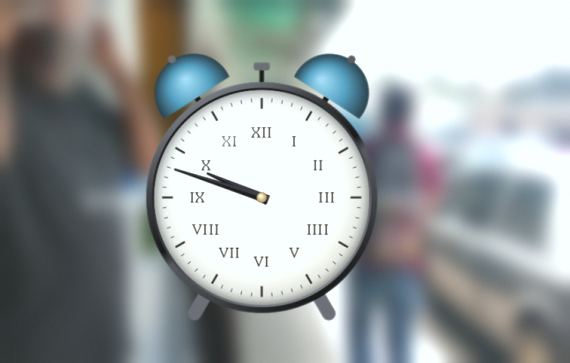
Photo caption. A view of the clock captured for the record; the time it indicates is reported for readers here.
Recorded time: 9:48
